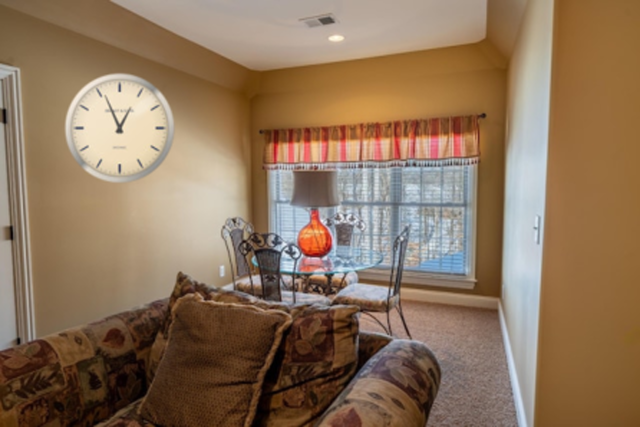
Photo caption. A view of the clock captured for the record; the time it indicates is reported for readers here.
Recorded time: 12:56
